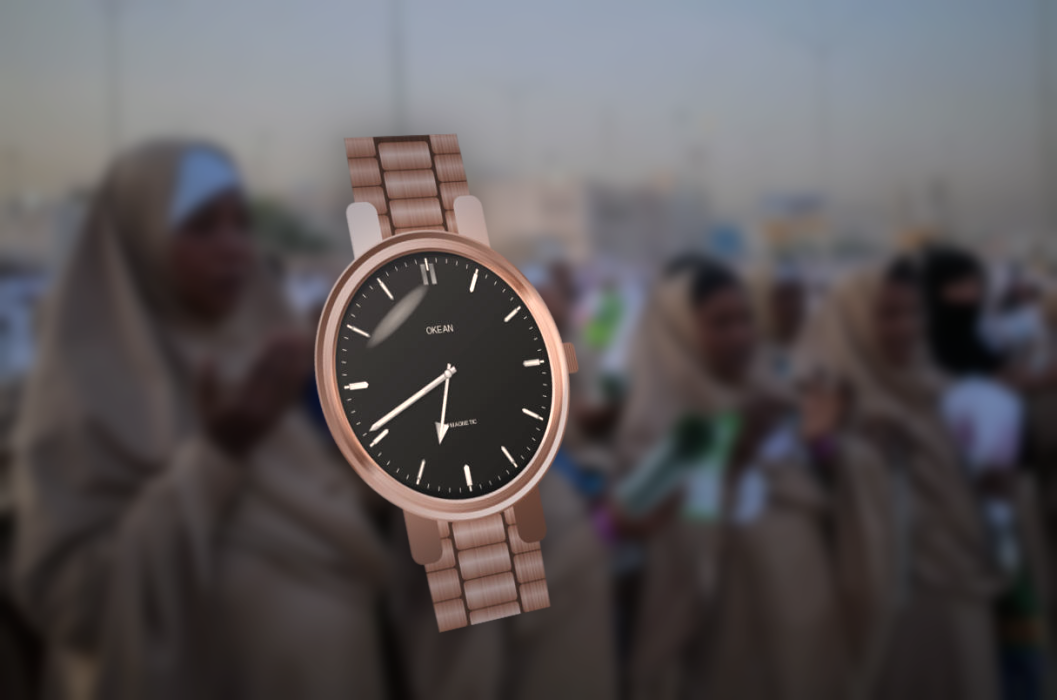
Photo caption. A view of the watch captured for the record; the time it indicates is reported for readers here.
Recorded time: 6:41
